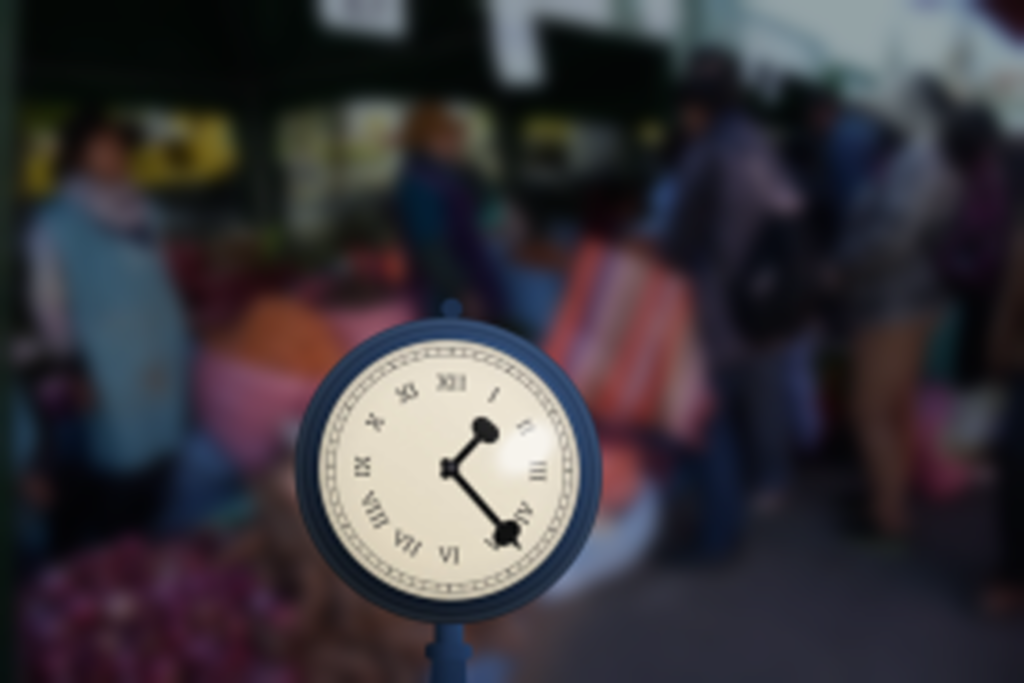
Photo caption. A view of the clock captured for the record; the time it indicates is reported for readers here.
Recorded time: 1:23
